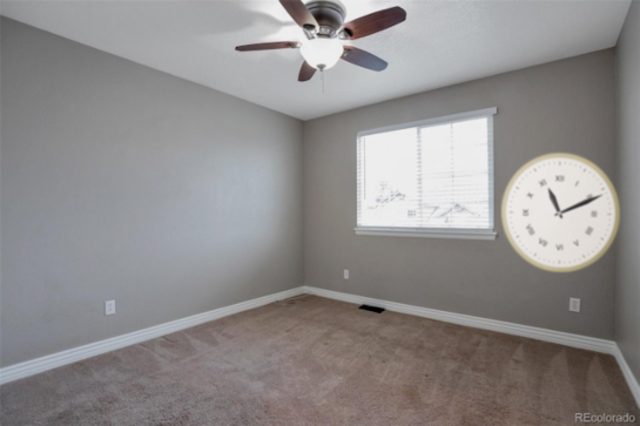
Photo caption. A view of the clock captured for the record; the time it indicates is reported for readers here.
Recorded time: 11:11
